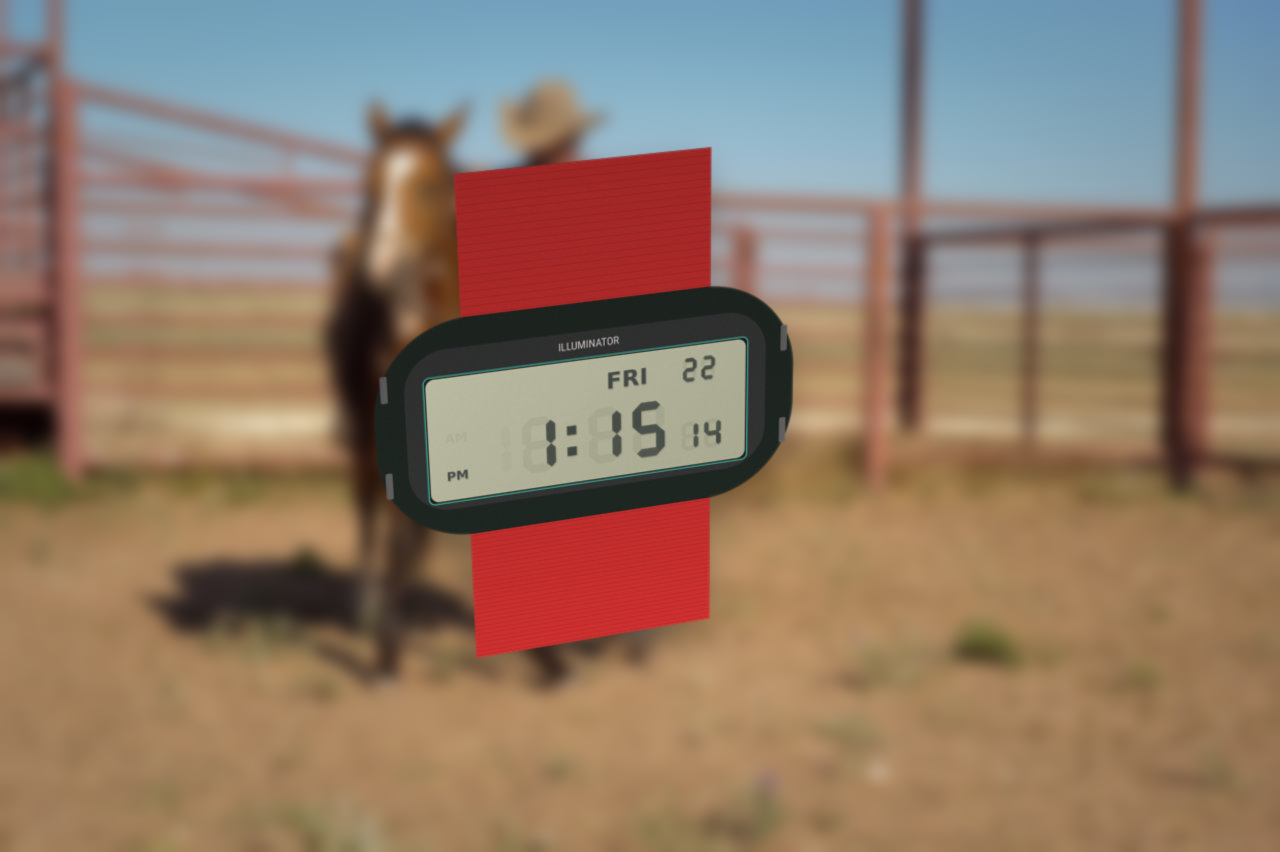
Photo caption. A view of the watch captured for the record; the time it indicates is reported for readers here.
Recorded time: 1:15:14
